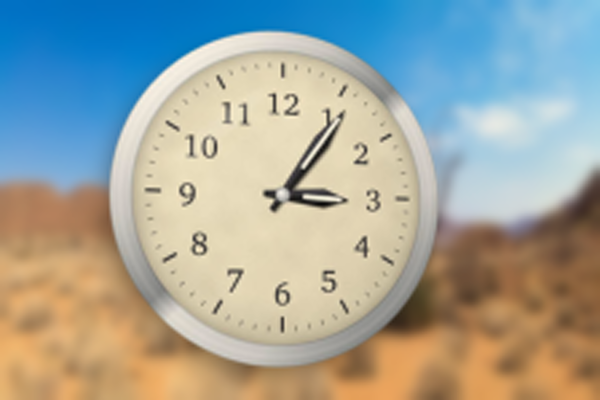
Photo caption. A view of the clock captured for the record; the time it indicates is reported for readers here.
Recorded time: 3:06
